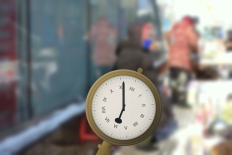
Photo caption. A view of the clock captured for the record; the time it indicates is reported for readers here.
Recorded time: 5:56
